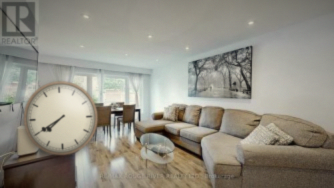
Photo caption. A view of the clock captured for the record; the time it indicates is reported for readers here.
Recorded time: 7:40
